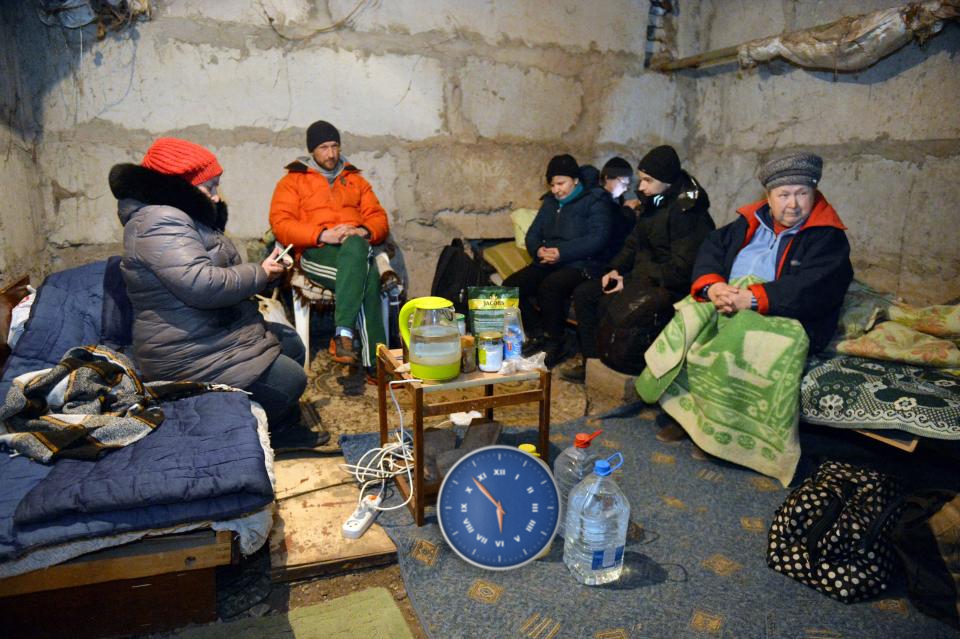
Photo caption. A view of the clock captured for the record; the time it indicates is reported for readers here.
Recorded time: 5:53
